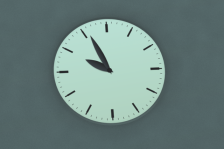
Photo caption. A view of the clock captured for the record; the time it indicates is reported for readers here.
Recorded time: 9:56
